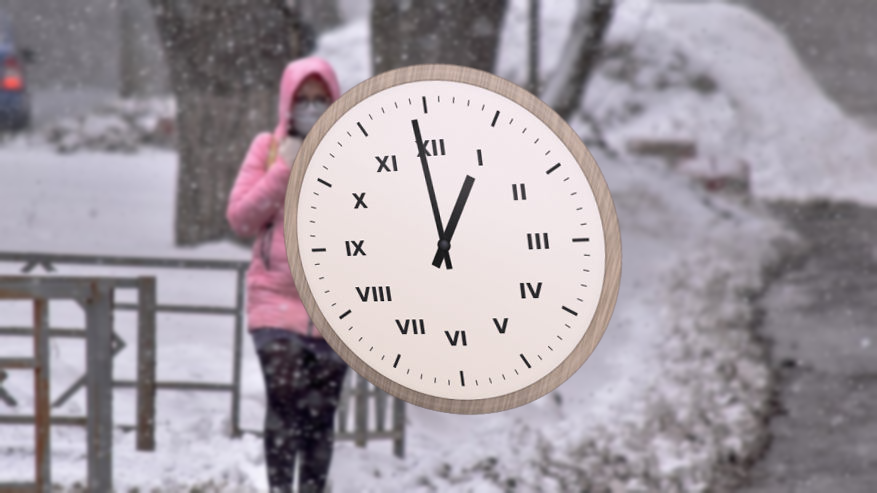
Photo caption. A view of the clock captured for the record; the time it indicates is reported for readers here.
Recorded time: 12:59
